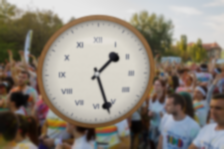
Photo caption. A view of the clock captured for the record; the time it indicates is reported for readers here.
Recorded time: 1:27
